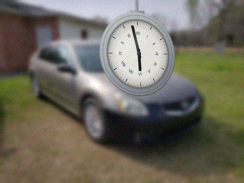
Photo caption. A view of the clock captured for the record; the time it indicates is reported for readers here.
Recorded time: 5:58
